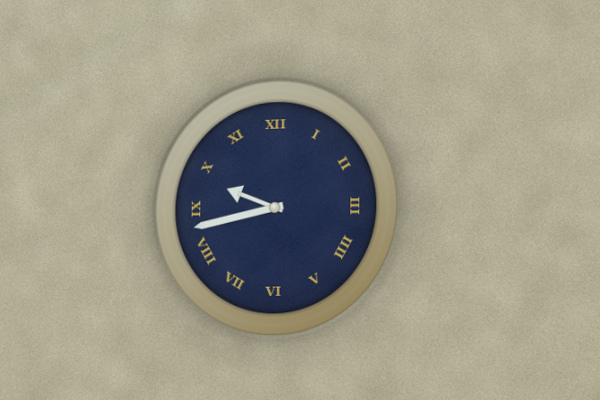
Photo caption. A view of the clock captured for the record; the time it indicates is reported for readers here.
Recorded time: 9:43
